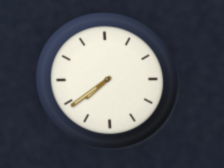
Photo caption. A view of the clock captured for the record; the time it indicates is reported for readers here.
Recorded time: 7:39
